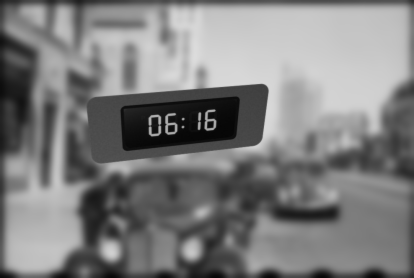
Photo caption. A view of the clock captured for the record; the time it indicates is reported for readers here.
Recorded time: 6:16
